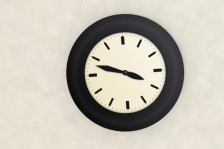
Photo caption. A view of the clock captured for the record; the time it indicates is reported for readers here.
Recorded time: 3:48
